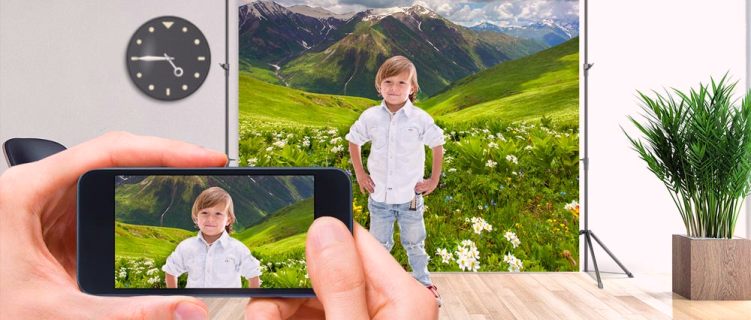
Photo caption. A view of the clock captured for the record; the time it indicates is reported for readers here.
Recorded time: 4:45
